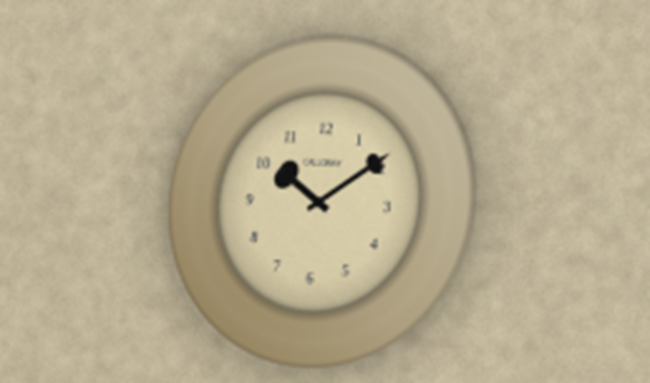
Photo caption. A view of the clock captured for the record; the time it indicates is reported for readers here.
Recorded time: 10:09
